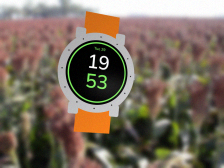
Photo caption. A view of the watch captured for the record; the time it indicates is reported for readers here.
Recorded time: 19:53
